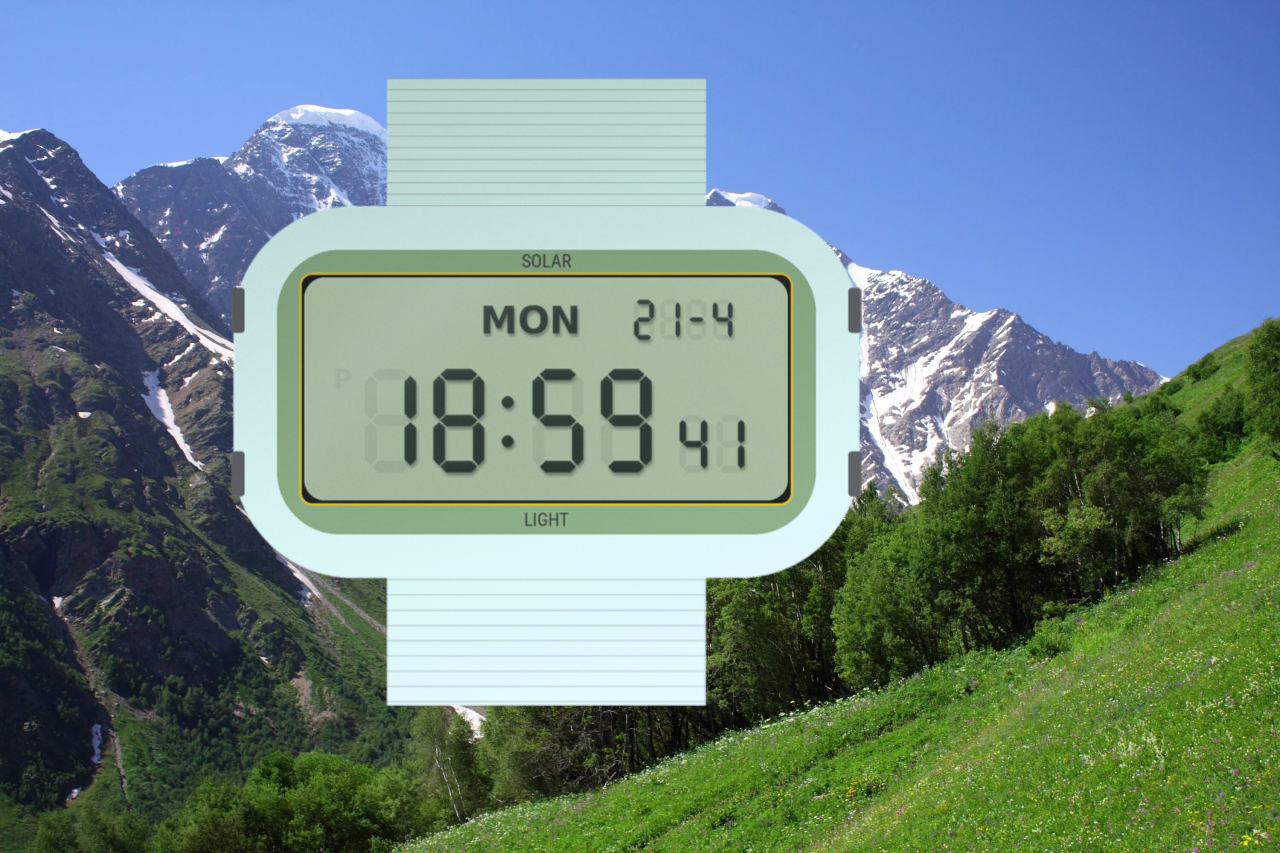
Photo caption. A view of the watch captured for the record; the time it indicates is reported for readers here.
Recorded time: 18:59:41
